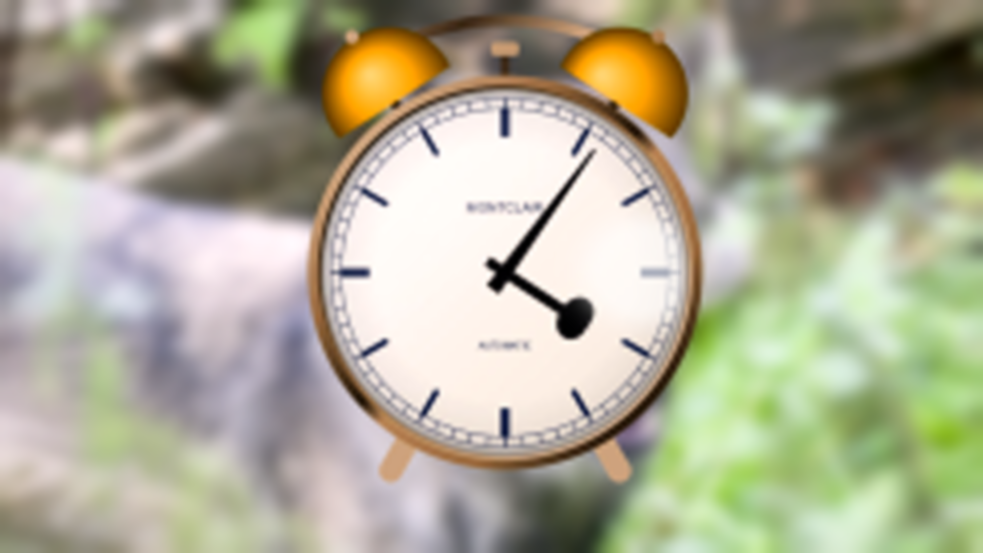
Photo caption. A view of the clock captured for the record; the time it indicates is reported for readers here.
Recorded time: 4:06
